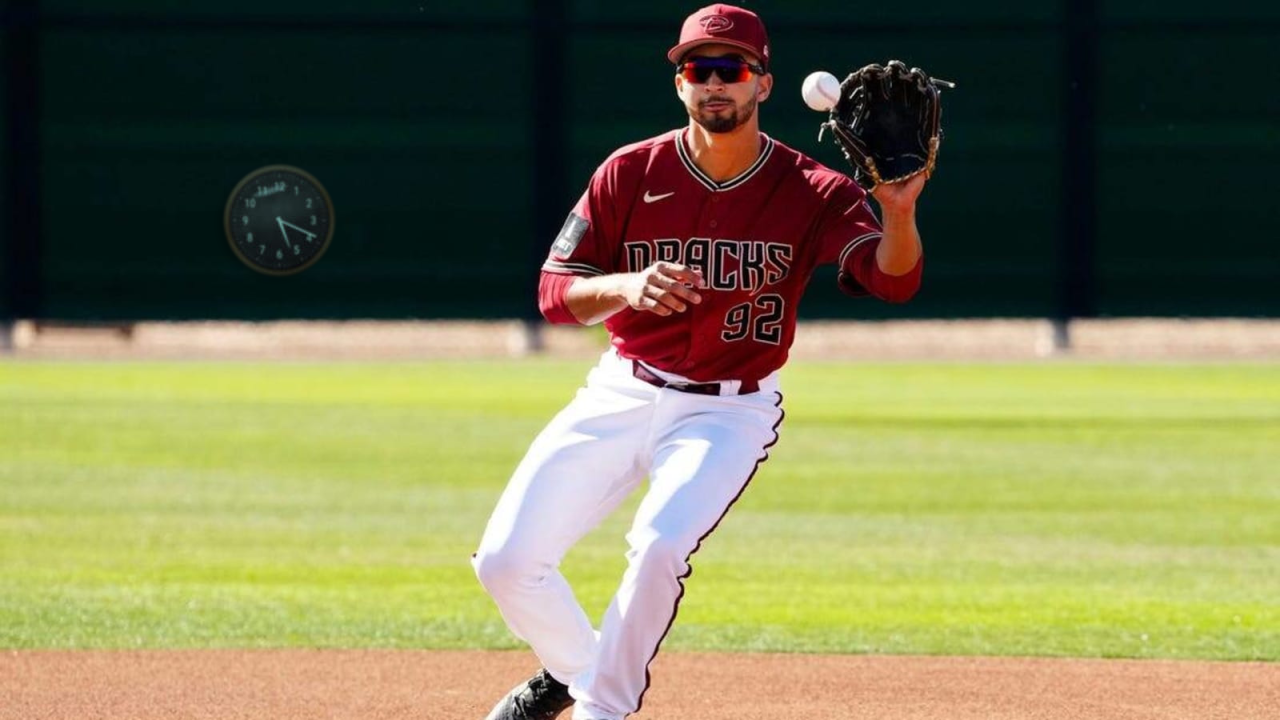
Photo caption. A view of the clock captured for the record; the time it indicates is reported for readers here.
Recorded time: 5:19
